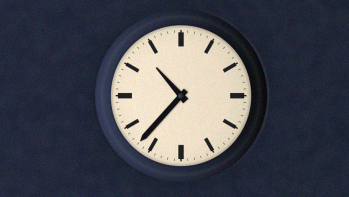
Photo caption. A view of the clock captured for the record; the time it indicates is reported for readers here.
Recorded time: 10:37
